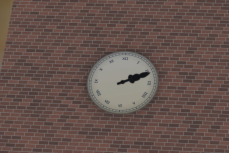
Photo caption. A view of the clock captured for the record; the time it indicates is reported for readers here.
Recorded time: 2:11
